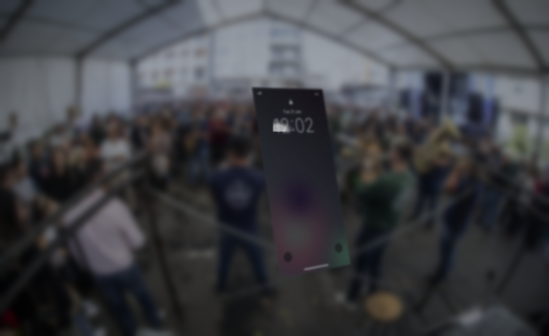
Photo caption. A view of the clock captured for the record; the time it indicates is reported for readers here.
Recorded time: 12:02
